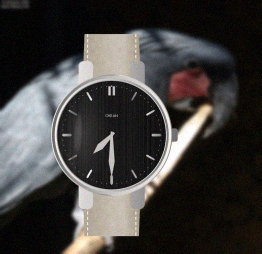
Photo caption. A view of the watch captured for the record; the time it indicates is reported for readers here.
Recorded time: 7:30
